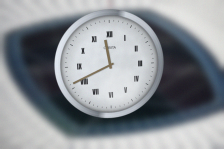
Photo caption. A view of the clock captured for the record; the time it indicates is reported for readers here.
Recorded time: 11:41
